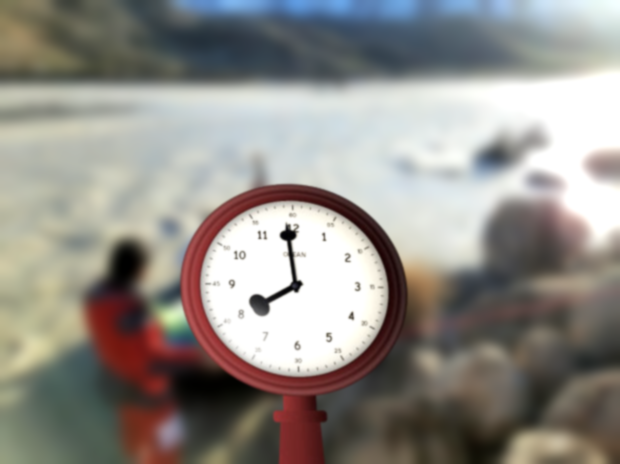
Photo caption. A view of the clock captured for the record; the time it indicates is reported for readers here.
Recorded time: 7:59
